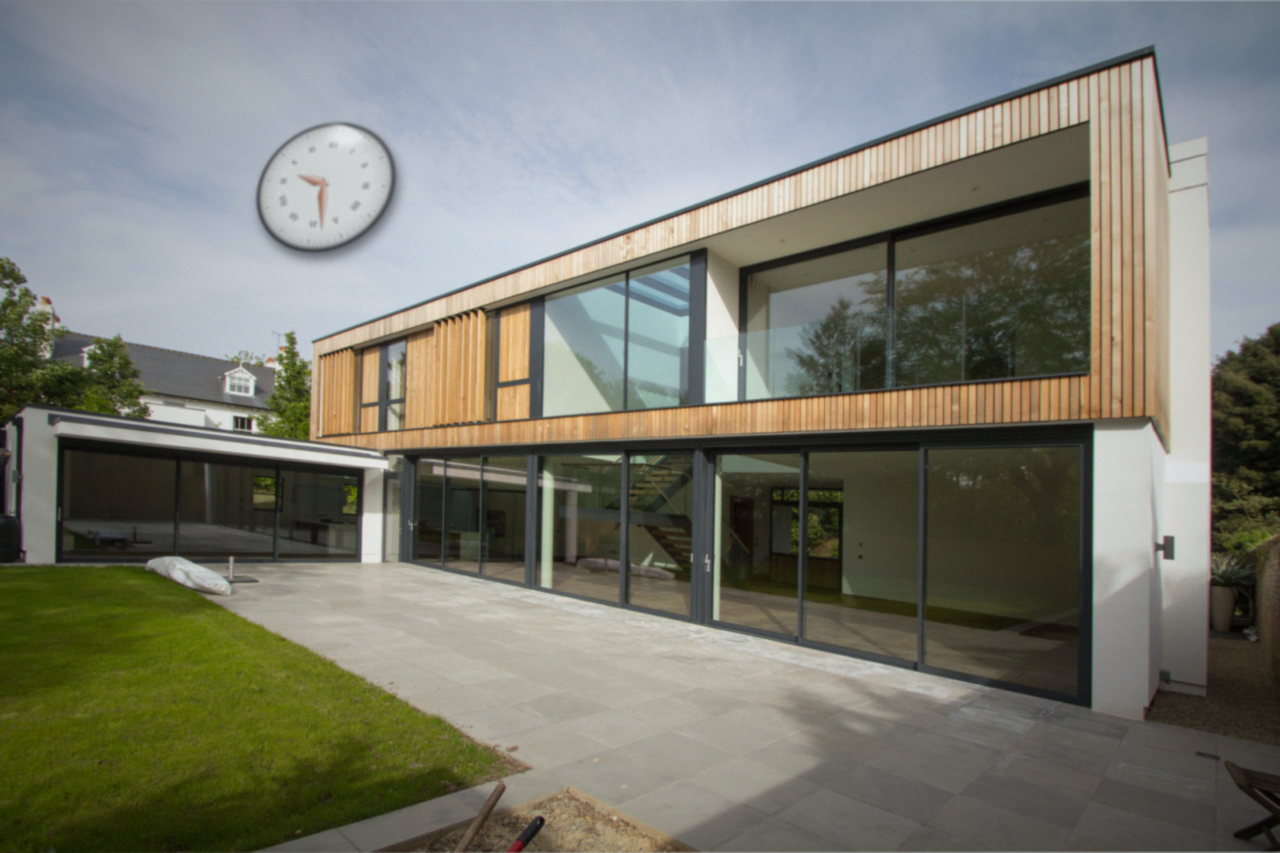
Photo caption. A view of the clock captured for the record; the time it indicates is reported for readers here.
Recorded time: 9:28
